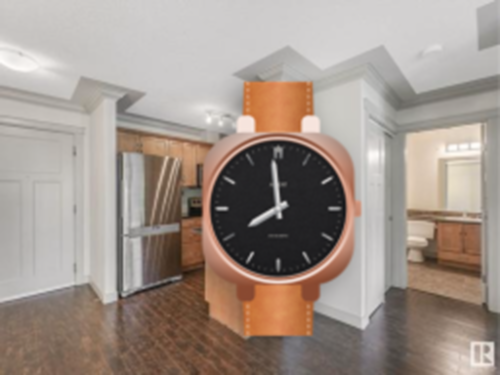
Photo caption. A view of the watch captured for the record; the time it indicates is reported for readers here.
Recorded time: 7:59
